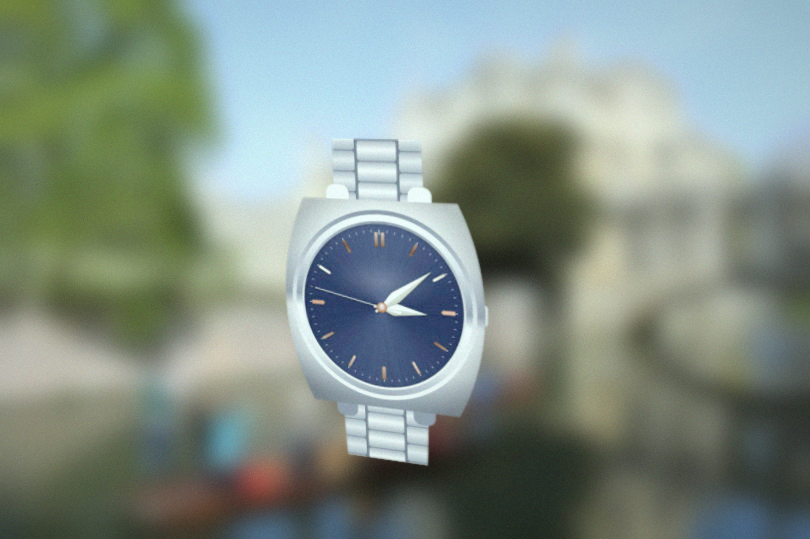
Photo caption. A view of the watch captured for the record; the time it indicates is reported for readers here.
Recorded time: 3:08:47
